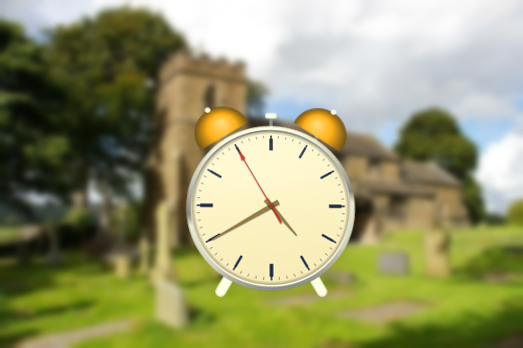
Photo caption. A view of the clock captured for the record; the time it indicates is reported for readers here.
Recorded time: 4:39:55
